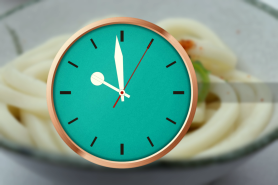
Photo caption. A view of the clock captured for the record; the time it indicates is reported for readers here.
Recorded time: 9:59:05
